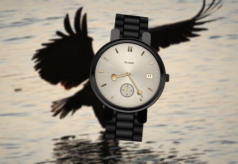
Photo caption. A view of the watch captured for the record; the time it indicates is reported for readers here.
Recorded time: 8:24
